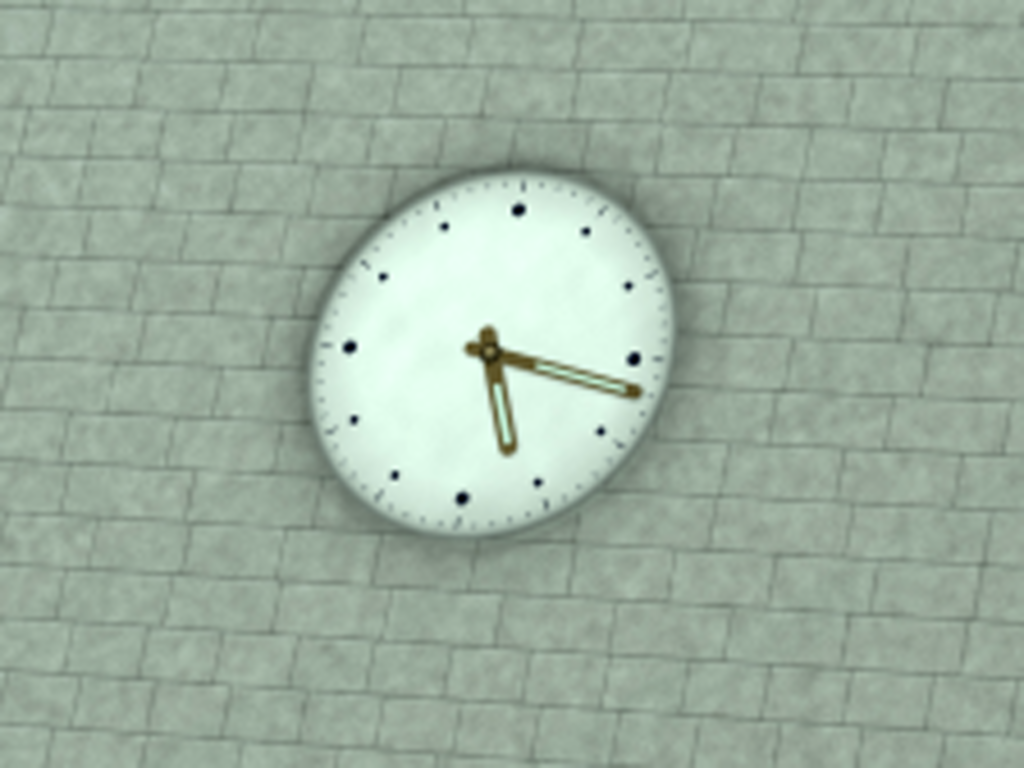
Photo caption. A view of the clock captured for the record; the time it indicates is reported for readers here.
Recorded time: 5:17
